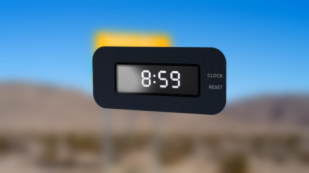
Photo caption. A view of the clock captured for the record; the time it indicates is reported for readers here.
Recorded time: 8:59
